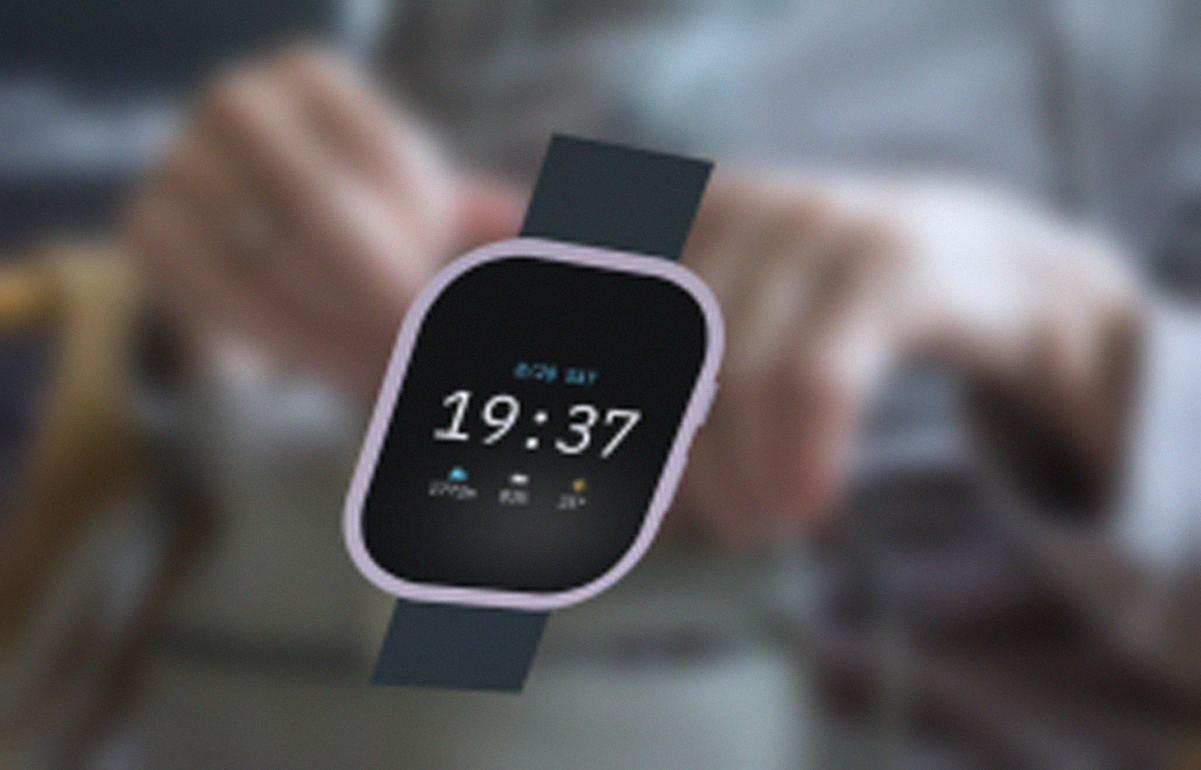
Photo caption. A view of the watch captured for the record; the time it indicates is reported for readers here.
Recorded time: 19:37
